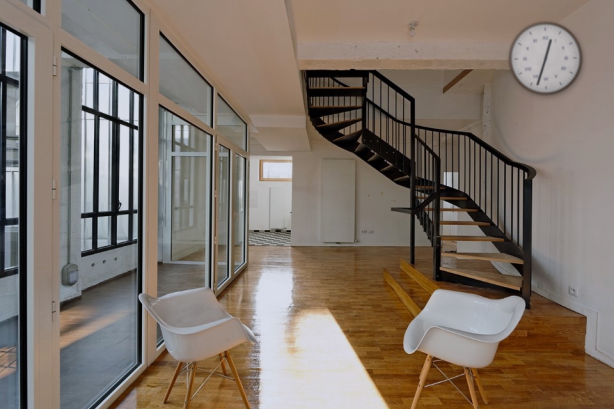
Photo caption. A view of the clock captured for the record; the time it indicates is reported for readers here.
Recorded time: 12:33
